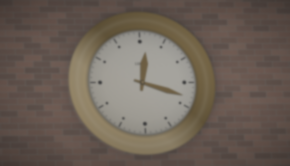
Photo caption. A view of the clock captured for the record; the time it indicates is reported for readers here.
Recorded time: 12:18
